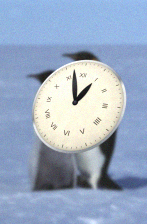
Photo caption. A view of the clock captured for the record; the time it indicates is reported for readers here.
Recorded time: 12:57
